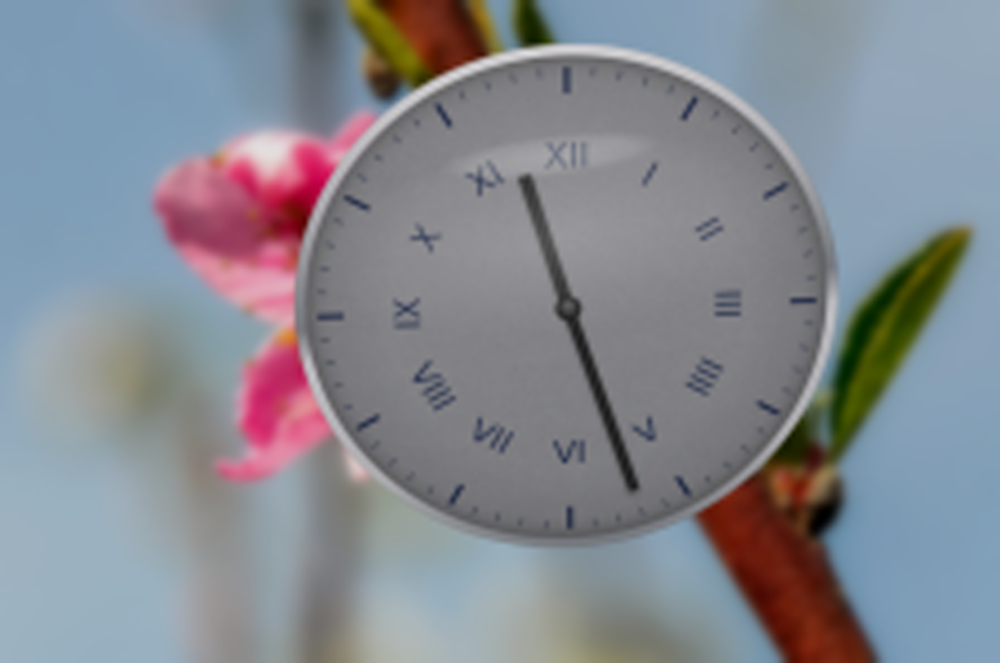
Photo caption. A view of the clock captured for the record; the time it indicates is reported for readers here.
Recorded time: 11:27
